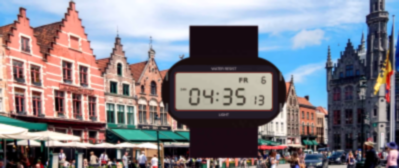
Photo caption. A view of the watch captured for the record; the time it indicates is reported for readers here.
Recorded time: 4:35:13
